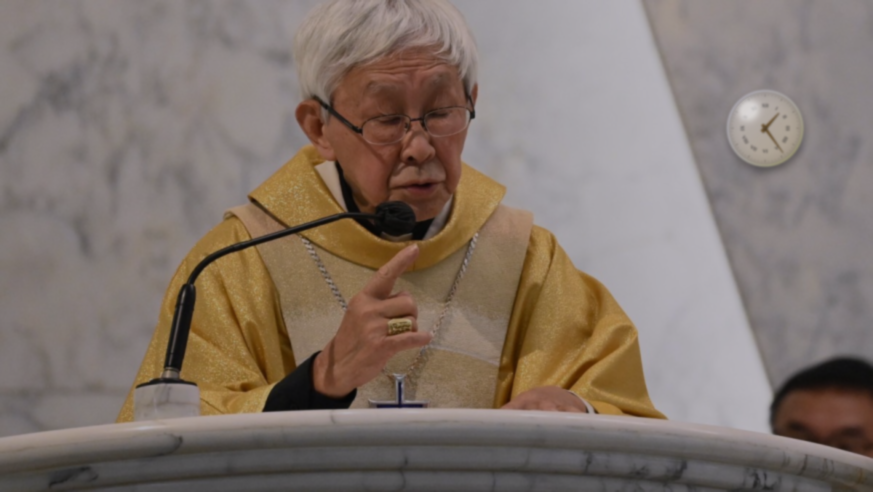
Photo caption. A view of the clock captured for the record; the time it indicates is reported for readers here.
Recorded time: 1:24
